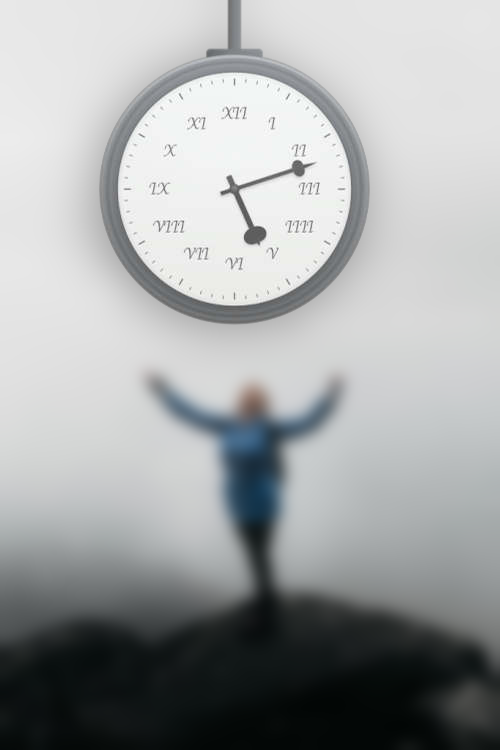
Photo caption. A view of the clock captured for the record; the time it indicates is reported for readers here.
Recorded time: 5:12
